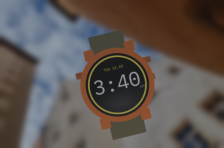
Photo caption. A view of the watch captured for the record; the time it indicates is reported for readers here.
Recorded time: 3:40
